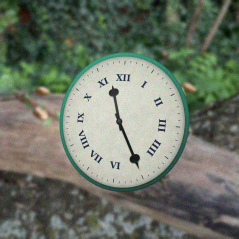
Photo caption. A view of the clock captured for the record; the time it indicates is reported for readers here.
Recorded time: 11:25
